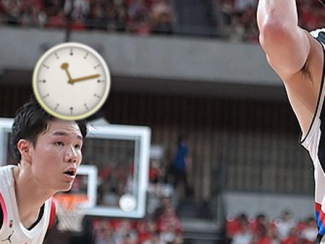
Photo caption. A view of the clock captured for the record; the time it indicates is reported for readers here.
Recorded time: 11:13
